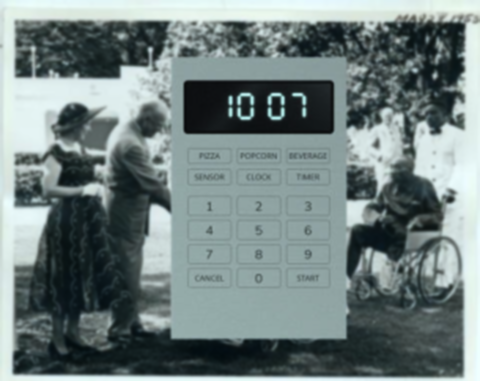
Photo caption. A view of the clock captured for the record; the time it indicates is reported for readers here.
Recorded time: 10:07
